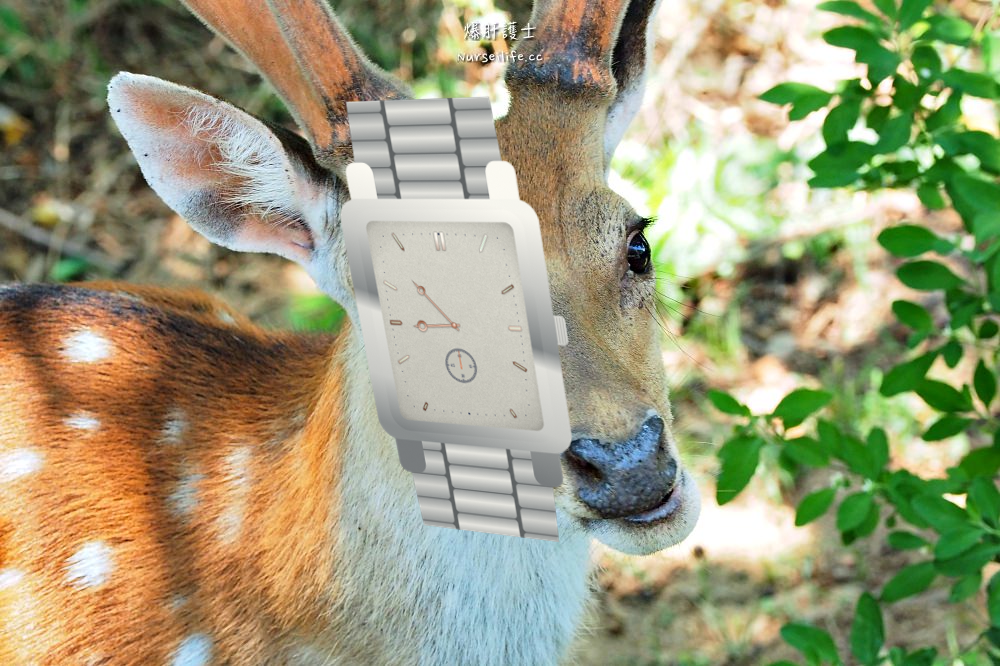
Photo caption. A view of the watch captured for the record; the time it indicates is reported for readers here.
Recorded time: 8:53
